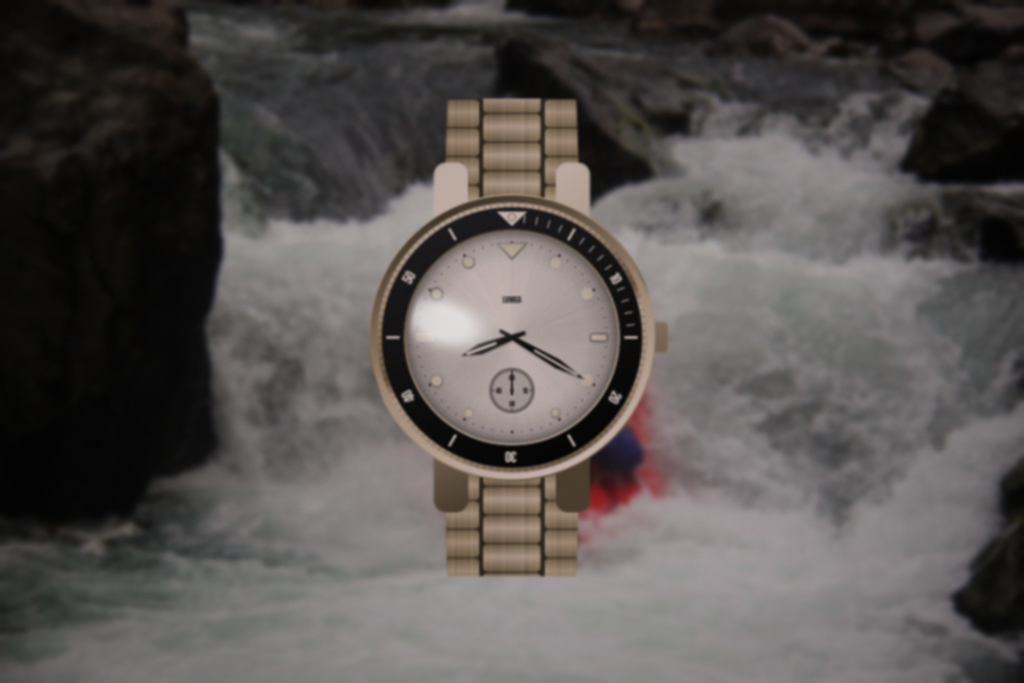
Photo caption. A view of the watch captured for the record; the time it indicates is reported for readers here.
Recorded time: 8:20
